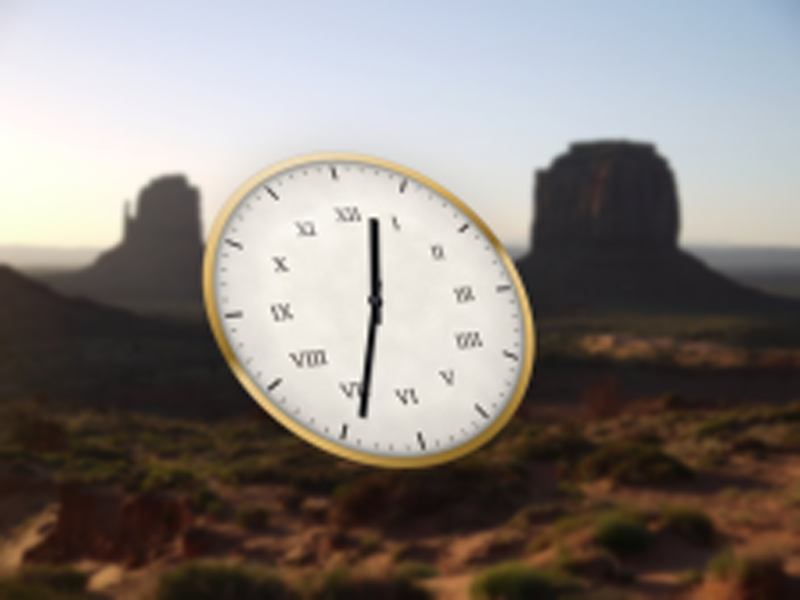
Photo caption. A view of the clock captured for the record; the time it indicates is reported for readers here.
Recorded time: 12:34
